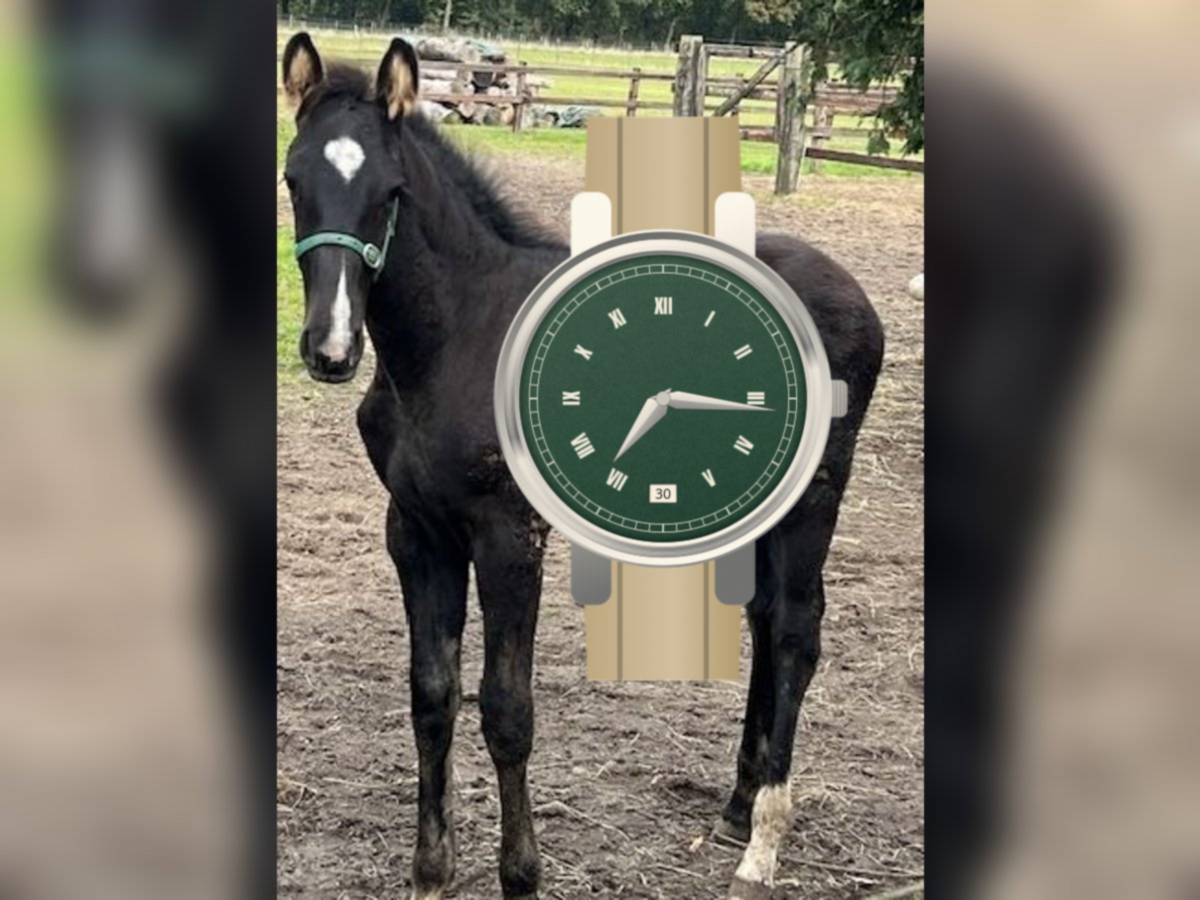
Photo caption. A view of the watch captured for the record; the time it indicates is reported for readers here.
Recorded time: 7:16
